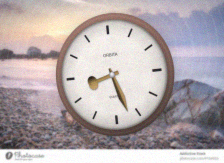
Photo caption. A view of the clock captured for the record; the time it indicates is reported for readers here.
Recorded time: 8:27
